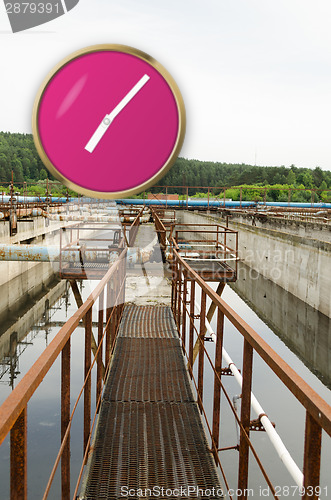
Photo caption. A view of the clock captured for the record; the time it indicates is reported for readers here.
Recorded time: 7:07
